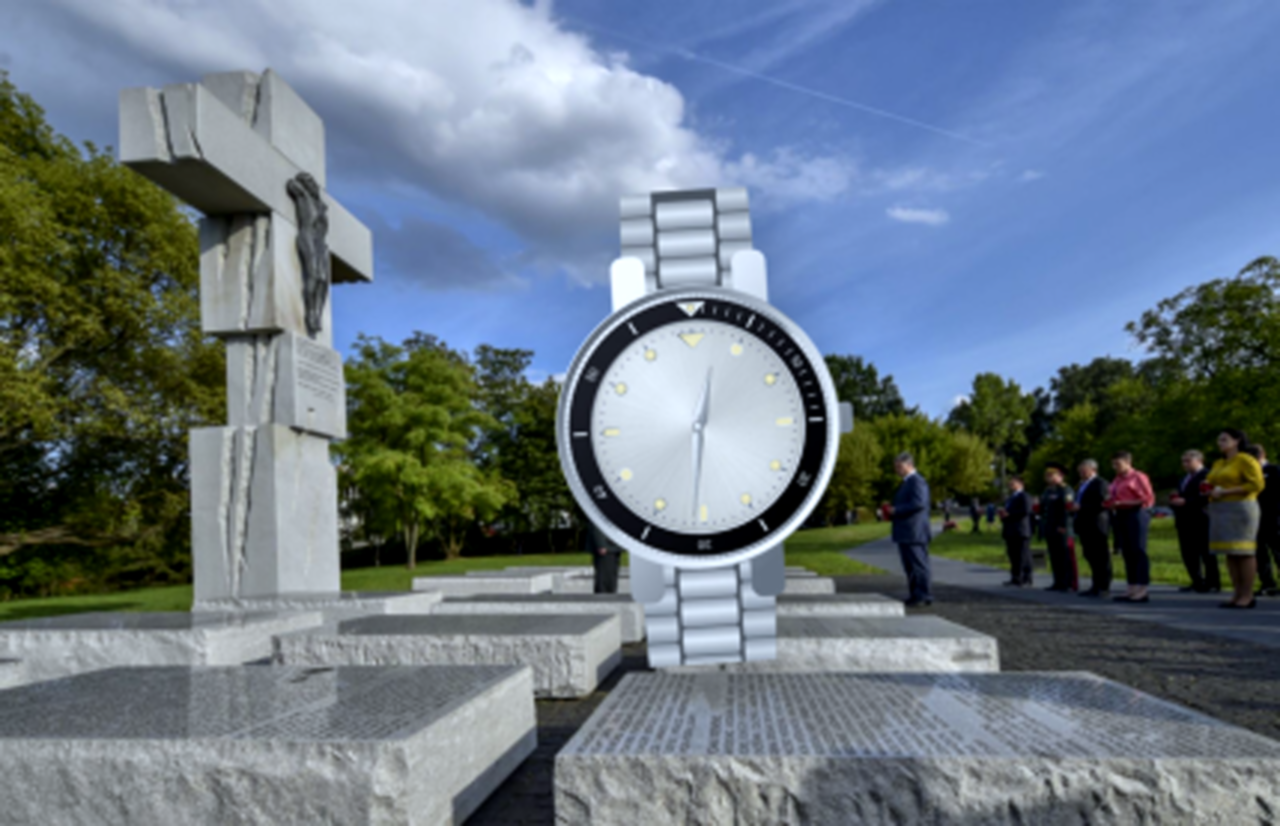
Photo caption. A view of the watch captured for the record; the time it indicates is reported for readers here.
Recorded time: 12:31
